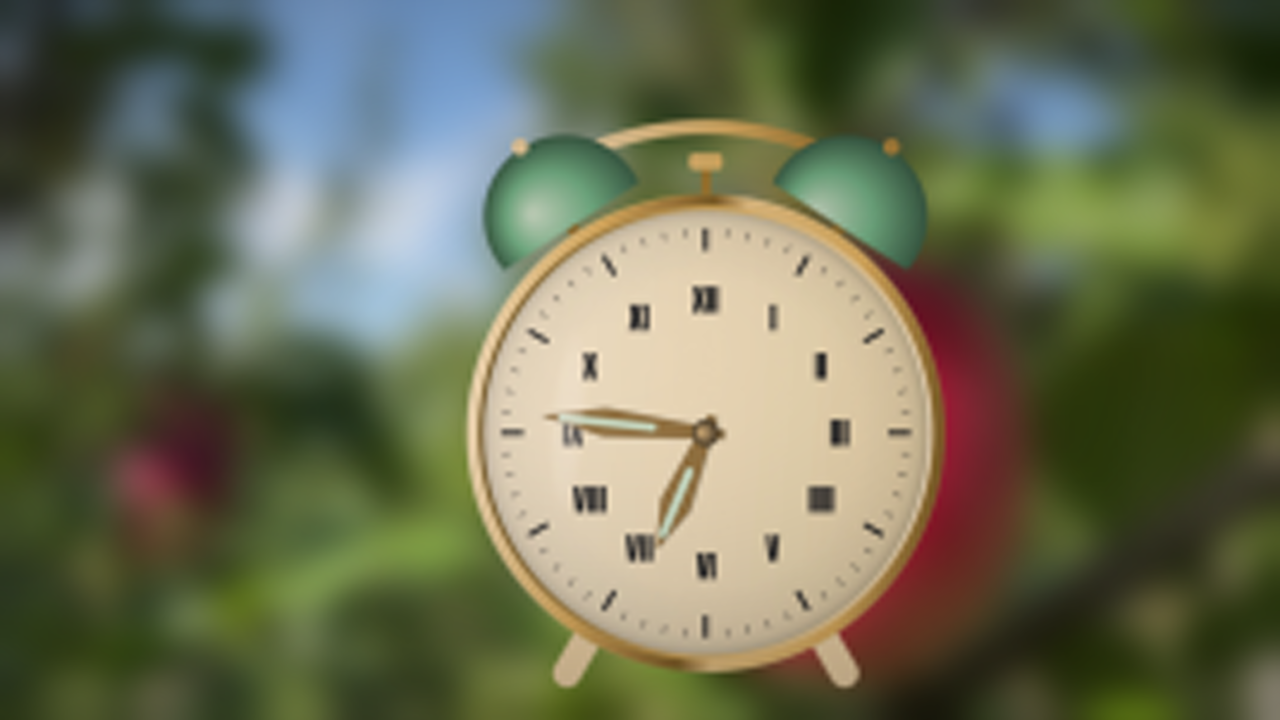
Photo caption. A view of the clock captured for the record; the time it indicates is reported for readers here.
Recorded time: 6:46
